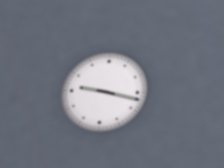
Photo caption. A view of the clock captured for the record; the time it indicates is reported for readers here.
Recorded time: 9:17
